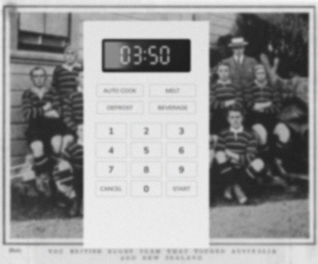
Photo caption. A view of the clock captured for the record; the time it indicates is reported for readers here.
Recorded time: 3:50
